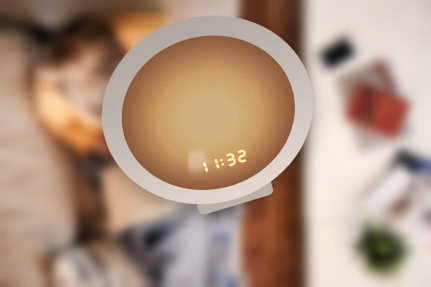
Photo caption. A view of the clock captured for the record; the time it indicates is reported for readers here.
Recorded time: 11:32
